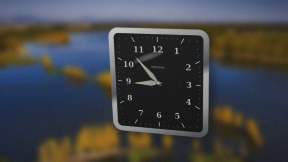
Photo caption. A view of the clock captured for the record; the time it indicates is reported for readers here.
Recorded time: 8:53
